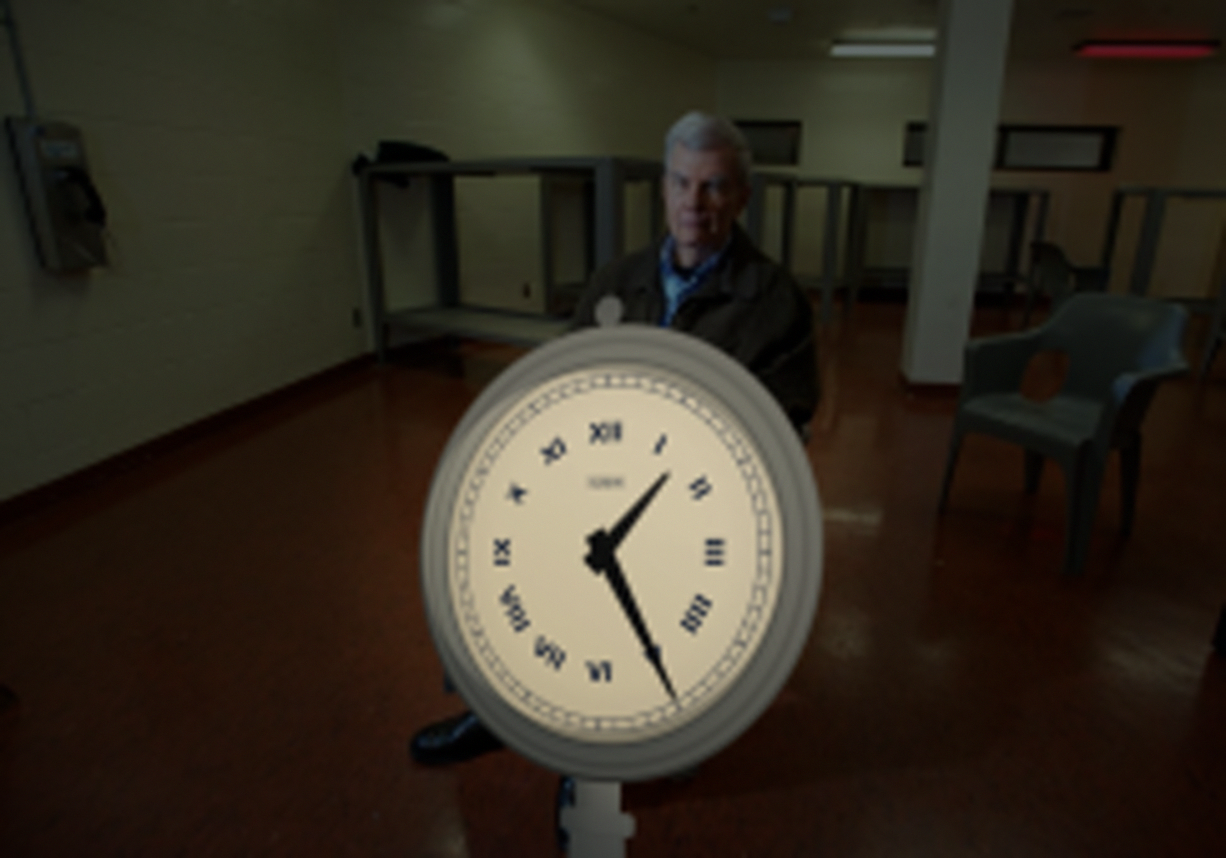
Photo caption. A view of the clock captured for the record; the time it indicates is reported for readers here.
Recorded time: 1:25
